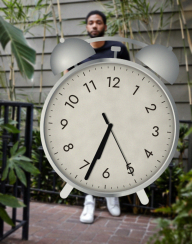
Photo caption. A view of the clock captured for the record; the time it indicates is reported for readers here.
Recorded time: 6:33:25
